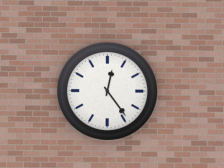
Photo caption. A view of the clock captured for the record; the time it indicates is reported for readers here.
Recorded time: 12:24
